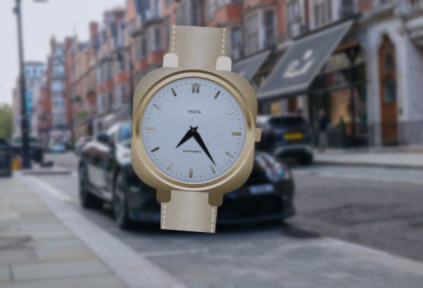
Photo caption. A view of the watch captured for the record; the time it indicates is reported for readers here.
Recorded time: 7:24
